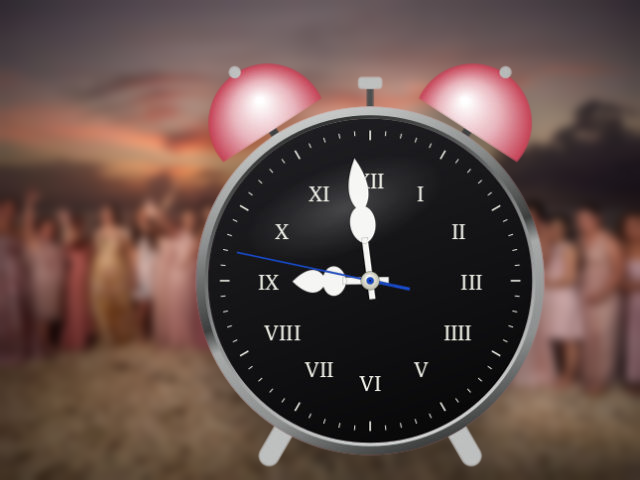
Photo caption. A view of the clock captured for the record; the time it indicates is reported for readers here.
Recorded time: 8:58:47
